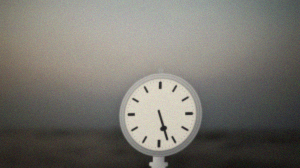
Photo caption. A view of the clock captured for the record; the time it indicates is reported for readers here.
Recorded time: 5:27
